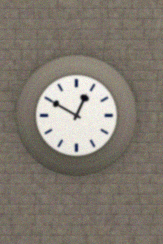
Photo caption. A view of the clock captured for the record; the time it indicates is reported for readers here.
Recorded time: 12:50
